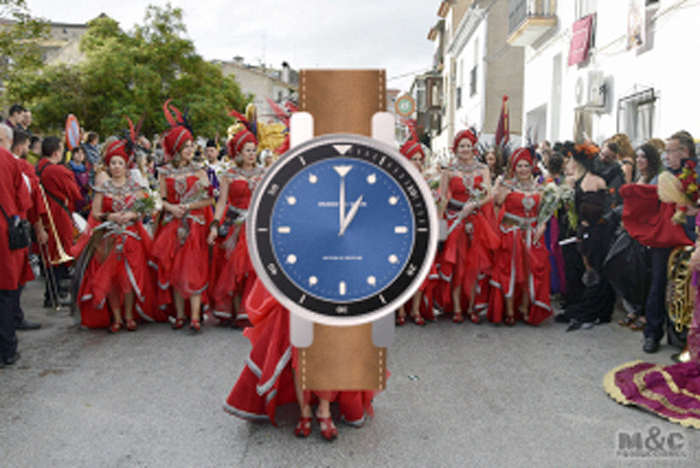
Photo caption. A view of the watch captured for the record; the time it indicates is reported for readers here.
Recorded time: 1:00
